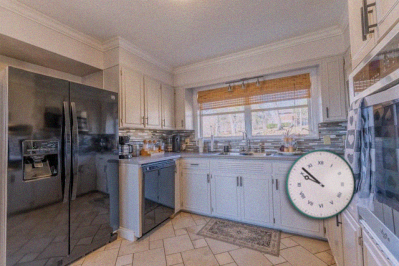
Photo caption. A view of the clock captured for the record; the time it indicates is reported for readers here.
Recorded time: 9:52
